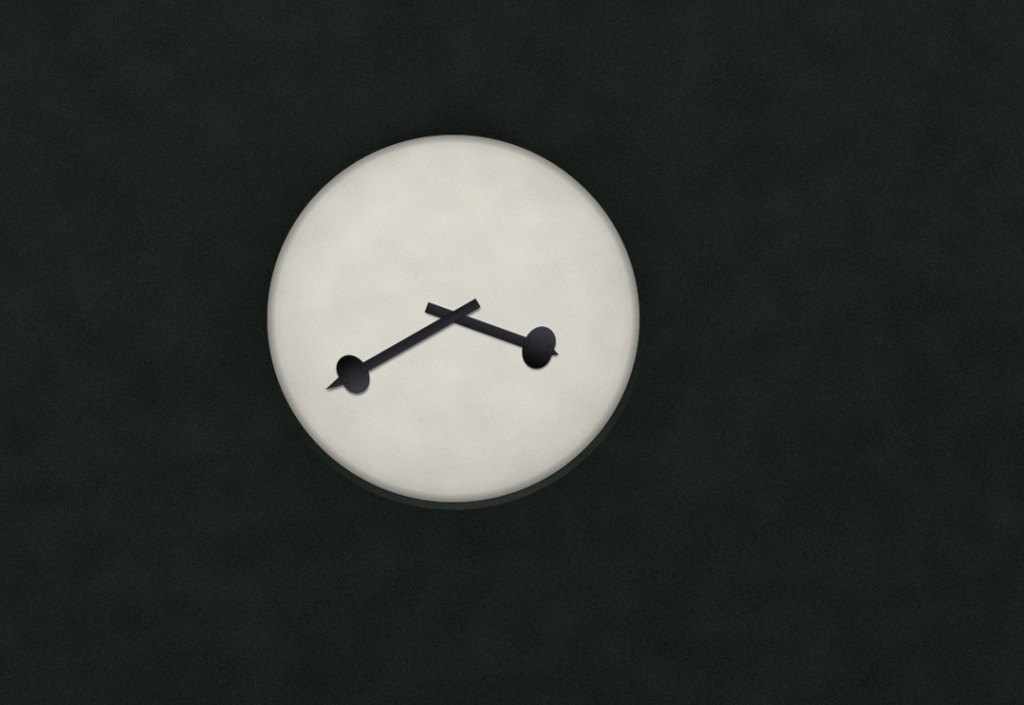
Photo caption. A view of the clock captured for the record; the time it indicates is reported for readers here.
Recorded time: 3:40
